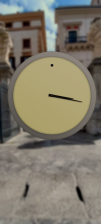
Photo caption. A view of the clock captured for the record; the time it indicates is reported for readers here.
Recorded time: 3:17
